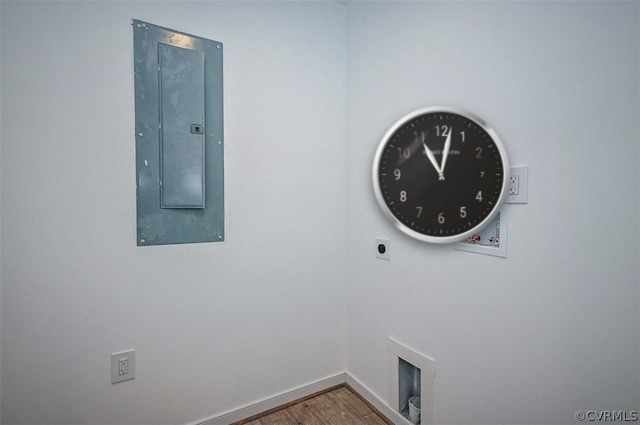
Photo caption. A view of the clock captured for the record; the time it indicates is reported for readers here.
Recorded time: 11:02
